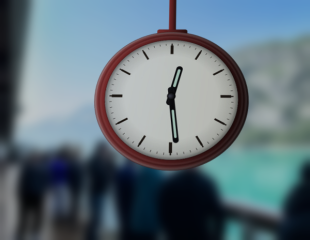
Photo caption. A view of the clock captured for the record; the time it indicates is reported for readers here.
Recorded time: 12:29
